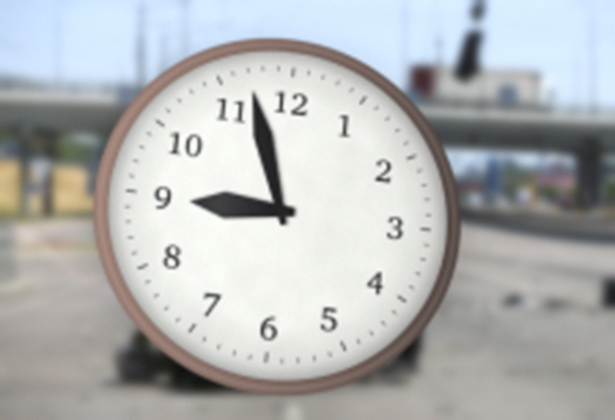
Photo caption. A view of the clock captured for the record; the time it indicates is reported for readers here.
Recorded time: 8:57
